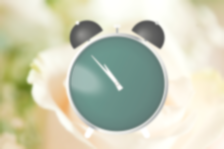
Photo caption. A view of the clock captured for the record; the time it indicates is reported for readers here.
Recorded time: 10:53
